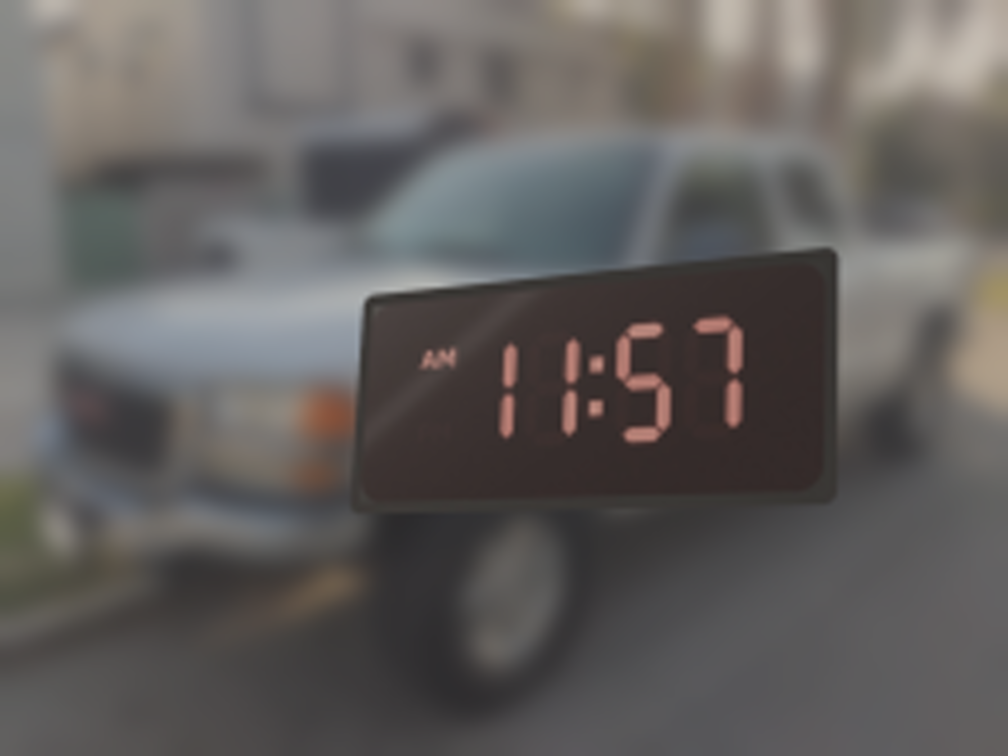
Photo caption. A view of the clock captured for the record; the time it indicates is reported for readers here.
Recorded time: 11:57
